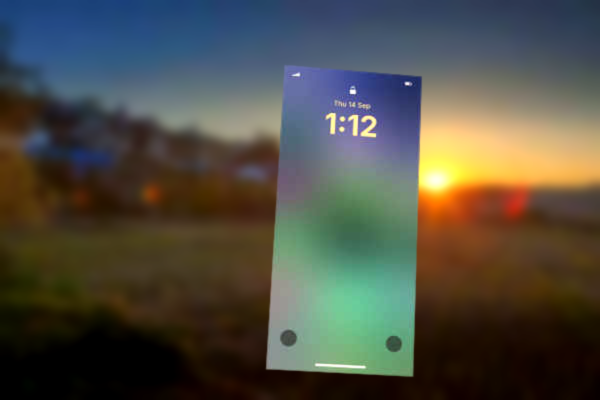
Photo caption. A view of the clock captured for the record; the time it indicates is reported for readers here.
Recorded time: 1:12
